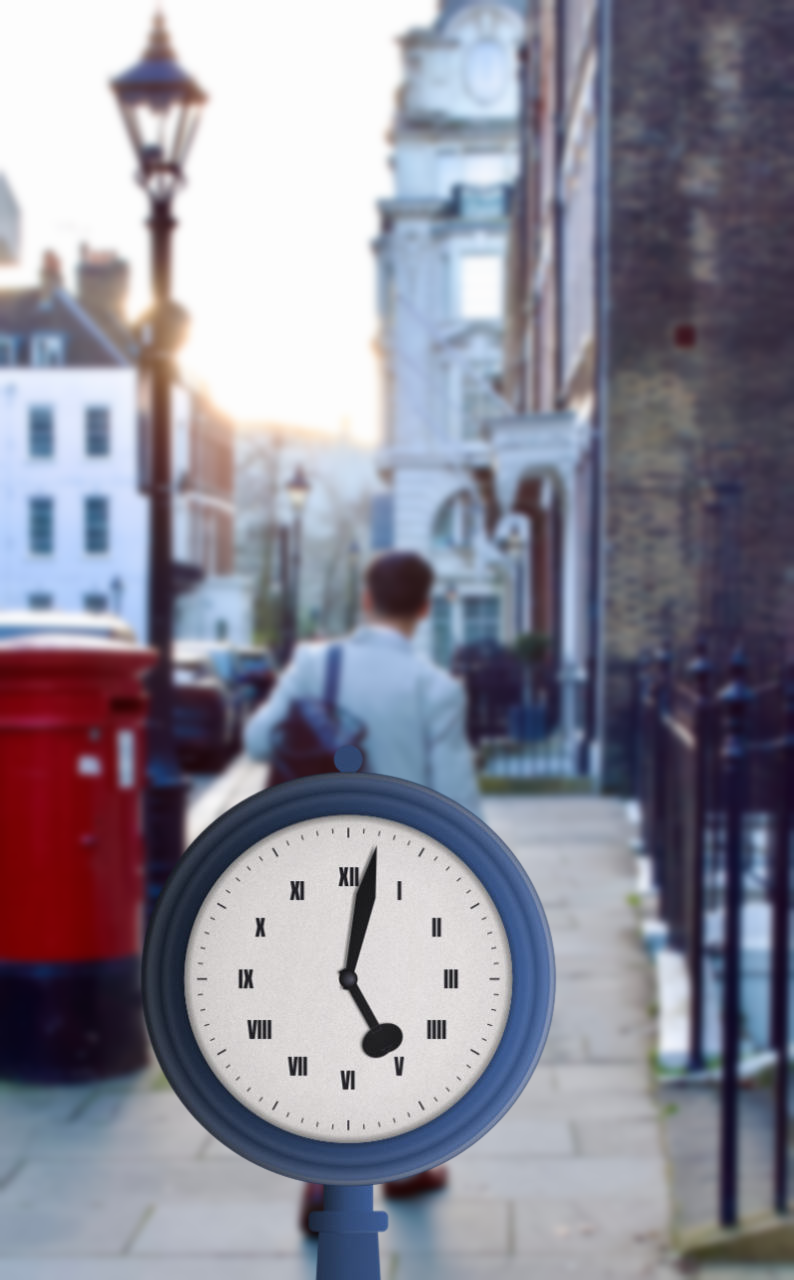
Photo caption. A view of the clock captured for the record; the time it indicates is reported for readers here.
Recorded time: 5:02
